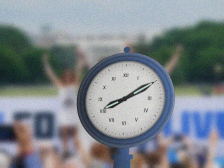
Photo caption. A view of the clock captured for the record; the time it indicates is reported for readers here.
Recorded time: 8:10
